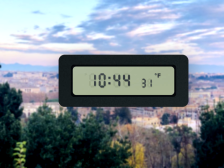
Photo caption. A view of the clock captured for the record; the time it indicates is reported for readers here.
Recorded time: 10:44
